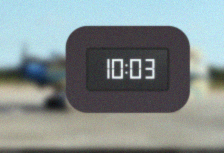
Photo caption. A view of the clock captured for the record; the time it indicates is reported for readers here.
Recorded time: 10:03
